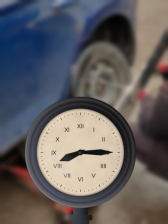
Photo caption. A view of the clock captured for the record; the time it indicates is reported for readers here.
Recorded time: 8:15
